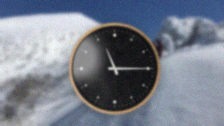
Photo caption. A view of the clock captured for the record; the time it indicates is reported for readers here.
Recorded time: 11:15
